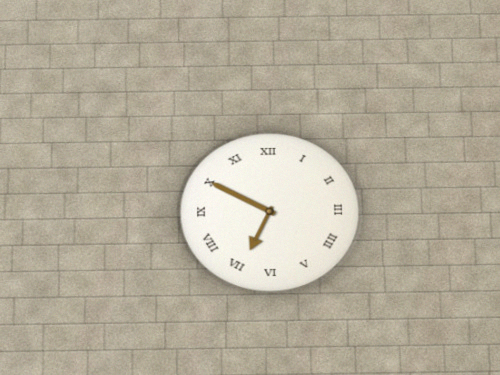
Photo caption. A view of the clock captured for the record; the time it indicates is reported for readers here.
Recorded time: 6:50
